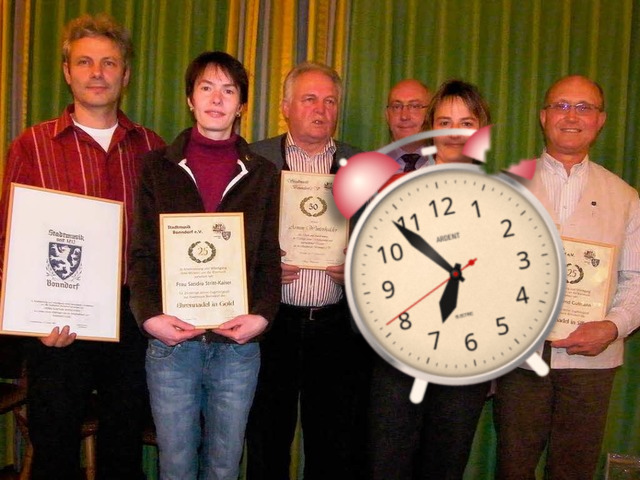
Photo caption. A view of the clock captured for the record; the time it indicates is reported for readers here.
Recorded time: 6:53:41
